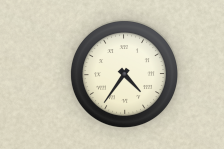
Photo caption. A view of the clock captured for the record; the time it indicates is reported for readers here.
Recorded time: 4:36
